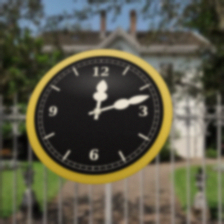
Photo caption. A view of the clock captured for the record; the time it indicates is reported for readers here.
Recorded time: 12:12
